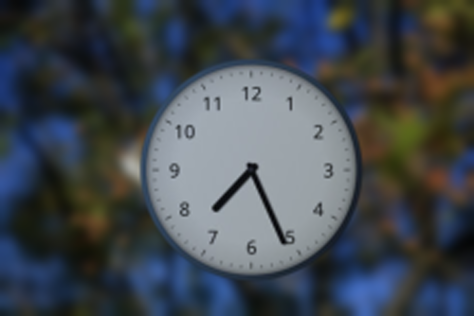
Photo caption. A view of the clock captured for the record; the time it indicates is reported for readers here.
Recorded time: 7:26
